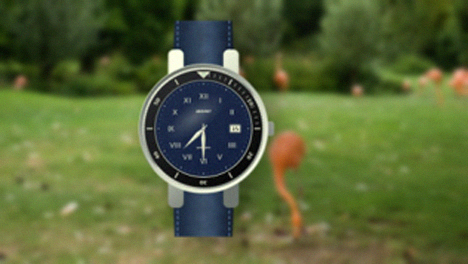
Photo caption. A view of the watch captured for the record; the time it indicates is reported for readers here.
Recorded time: 7:30
